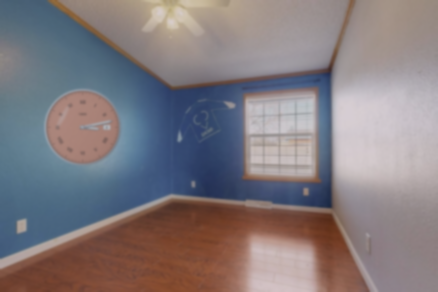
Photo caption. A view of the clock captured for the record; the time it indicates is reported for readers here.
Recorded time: 3:13
